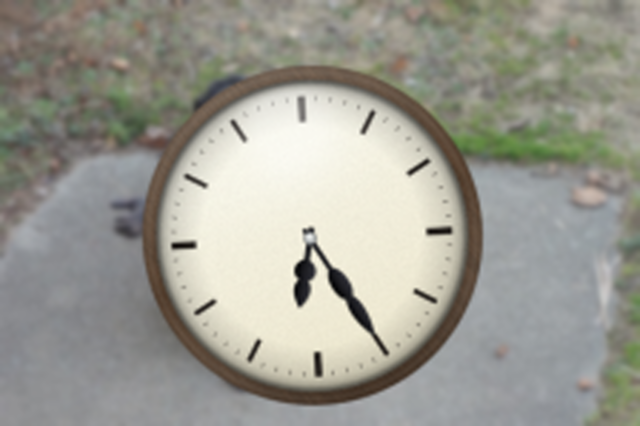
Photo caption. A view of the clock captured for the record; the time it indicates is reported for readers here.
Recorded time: 6:25
